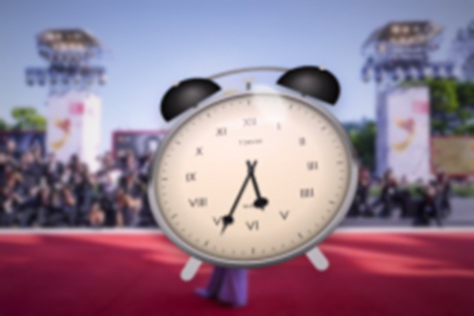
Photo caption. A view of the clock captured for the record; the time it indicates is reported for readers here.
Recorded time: 5:34
